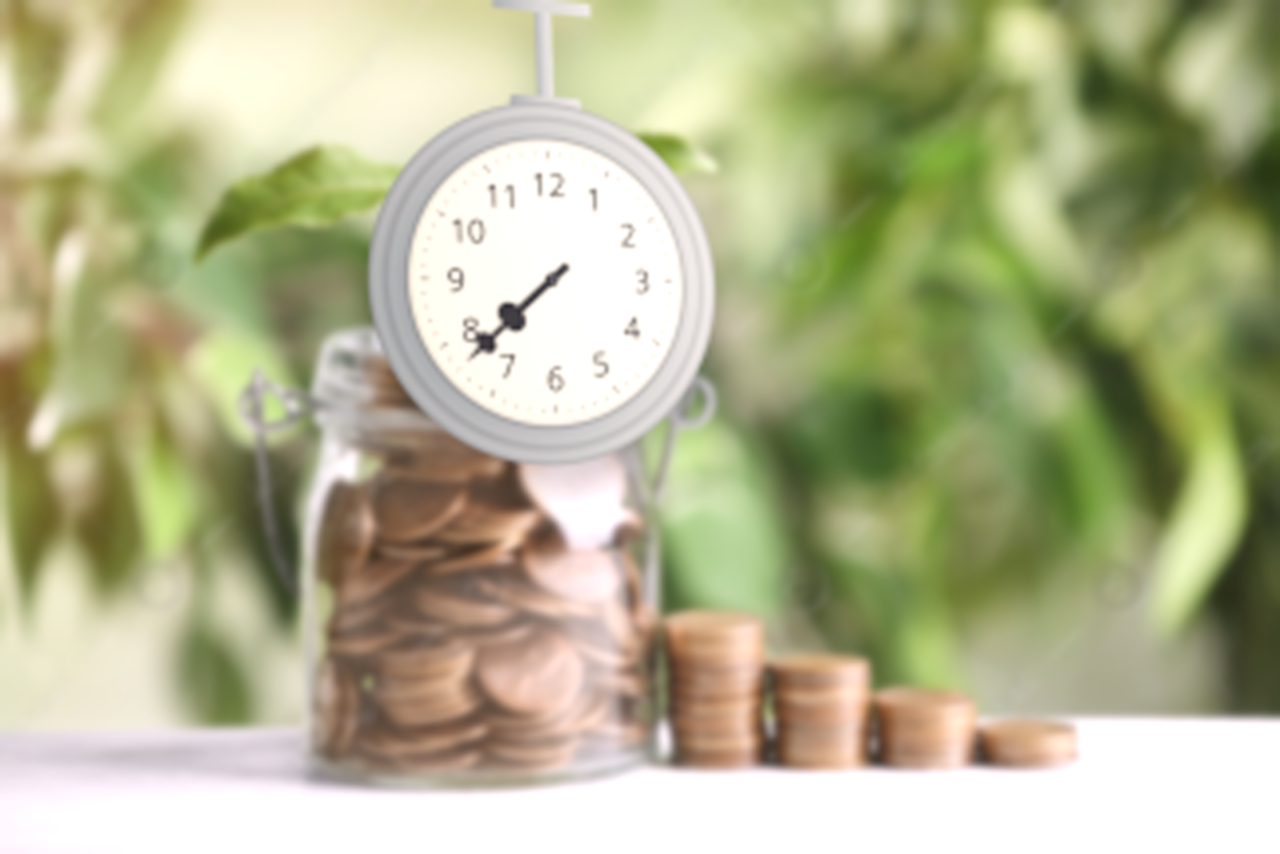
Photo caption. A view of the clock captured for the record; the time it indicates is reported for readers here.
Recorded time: 7:38
